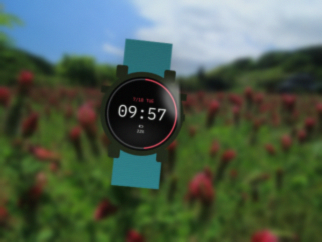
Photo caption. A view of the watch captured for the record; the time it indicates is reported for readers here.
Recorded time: 9:57
